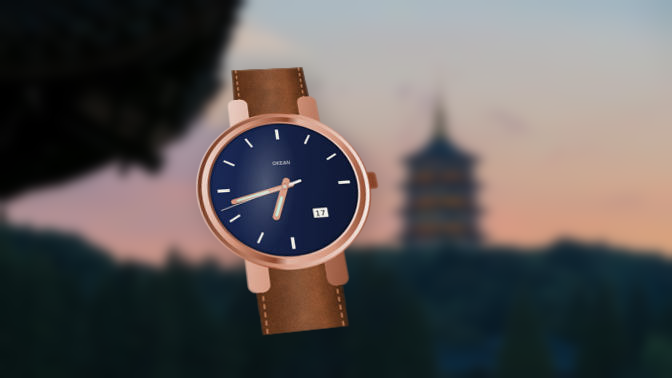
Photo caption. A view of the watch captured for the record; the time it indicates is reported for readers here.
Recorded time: 6:42:42
